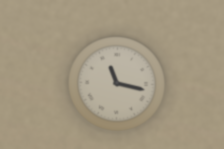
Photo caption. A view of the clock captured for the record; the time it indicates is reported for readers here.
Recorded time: 11:17
